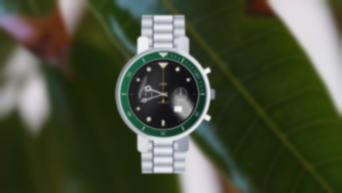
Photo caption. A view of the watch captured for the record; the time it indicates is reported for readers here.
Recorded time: 9:42
